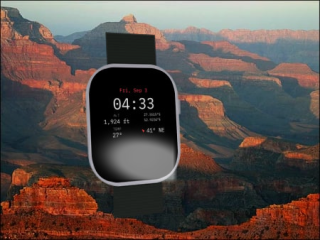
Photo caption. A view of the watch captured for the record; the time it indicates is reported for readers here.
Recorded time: 4:33
